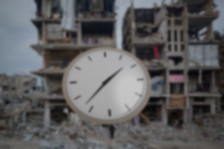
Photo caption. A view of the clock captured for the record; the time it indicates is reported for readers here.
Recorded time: 1:37
